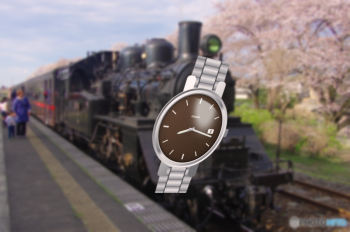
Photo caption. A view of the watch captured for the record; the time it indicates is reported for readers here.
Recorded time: 8:17
